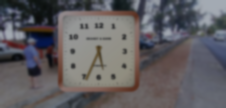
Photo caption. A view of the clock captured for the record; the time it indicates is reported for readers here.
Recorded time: 5:34
